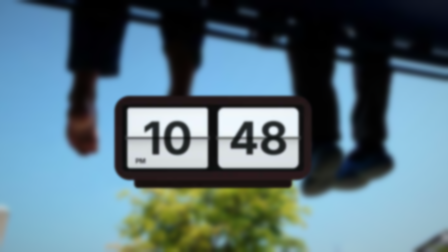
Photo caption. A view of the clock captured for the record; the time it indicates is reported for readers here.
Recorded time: 10:48
